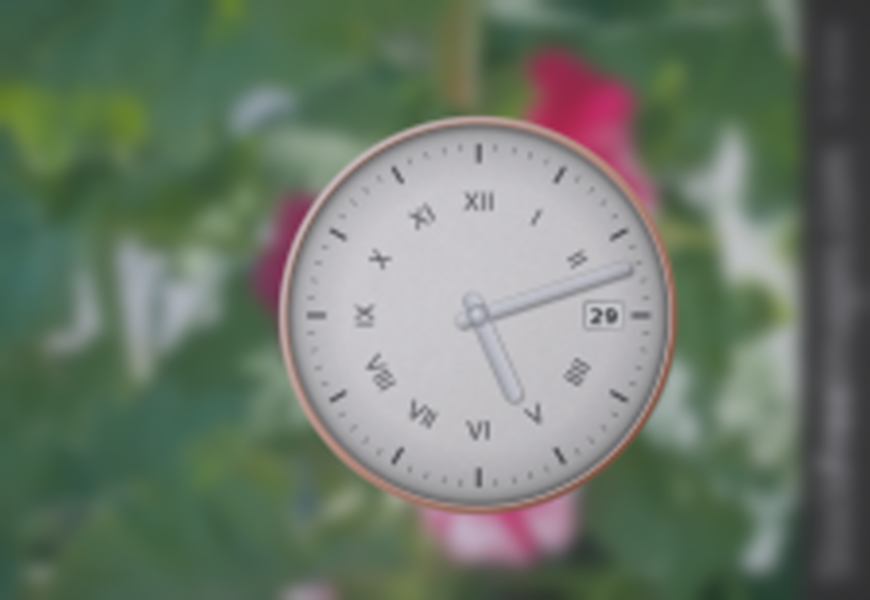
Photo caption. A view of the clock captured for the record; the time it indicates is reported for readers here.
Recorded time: 5:12
